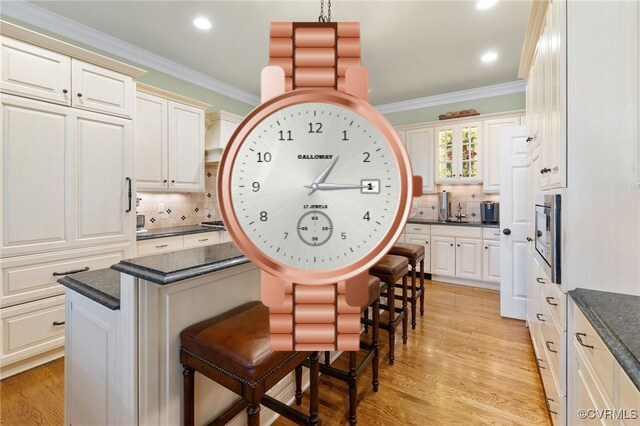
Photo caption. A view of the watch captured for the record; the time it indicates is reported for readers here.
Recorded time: 1:15
